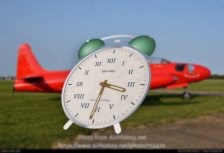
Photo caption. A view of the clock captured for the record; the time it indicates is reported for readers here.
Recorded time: 3:31
